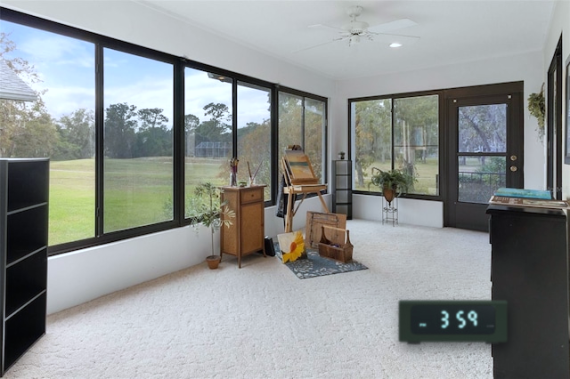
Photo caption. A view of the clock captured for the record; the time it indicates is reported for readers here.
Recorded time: 3:59
